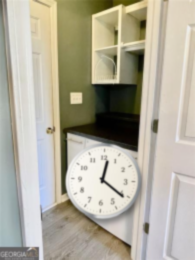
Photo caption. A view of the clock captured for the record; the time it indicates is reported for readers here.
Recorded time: 12:21
